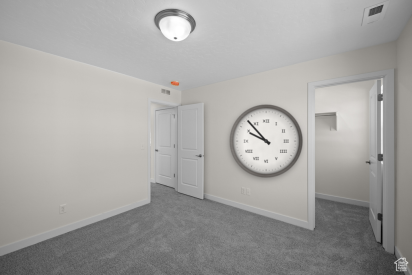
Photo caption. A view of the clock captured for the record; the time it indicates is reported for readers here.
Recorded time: 9:53
